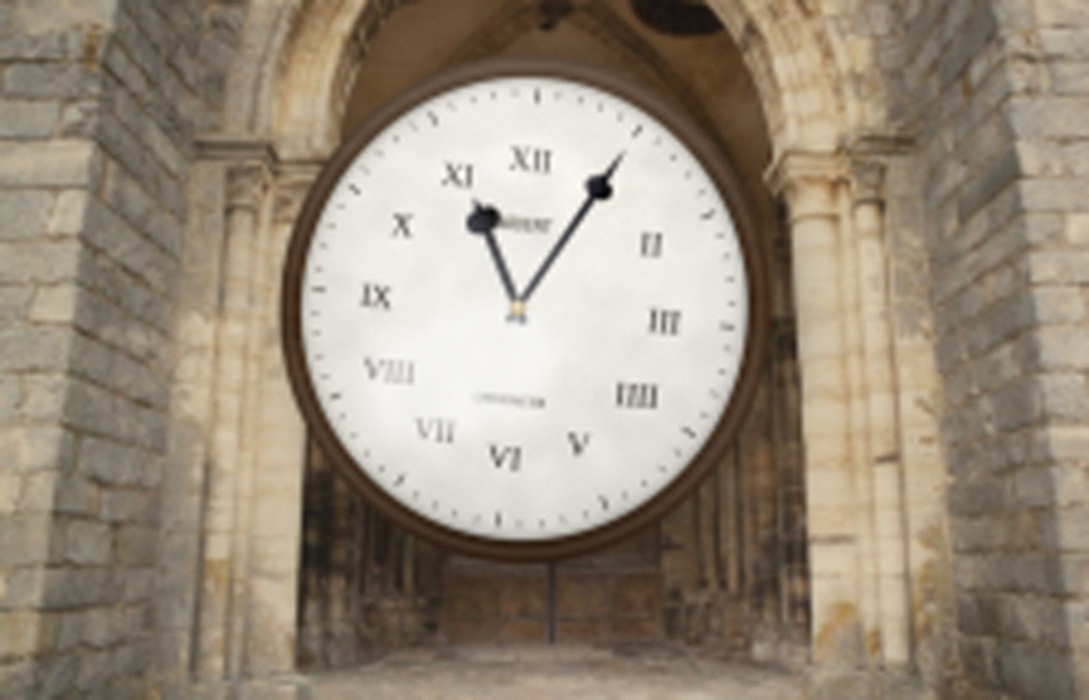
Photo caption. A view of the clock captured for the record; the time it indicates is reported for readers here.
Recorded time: 11:05
